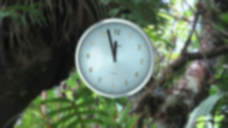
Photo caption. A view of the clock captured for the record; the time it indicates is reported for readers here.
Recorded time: 11:57
